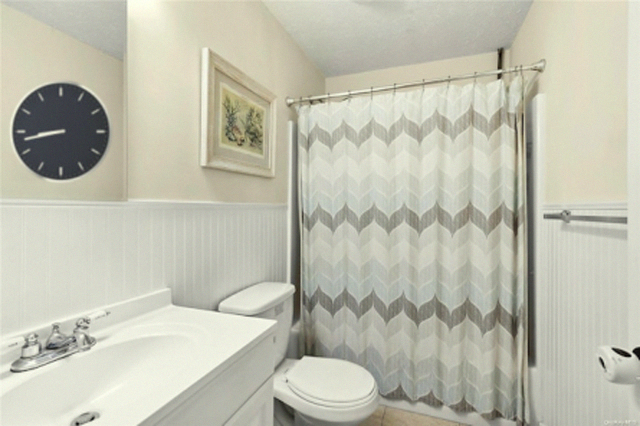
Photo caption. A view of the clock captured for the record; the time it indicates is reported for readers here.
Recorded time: 8:43
